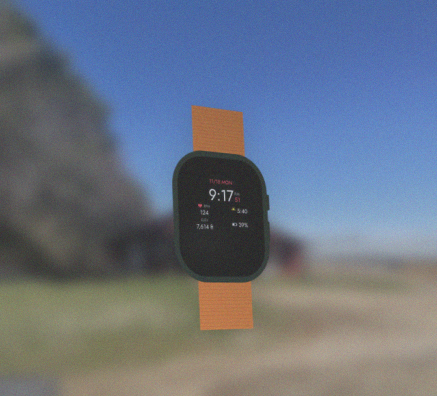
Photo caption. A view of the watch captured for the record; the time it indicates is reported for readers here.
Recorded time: 9:17
